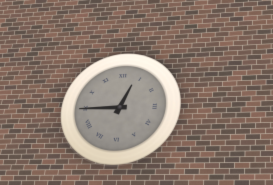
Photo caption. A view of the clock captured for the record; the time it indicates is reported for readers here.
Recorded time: 12:45
